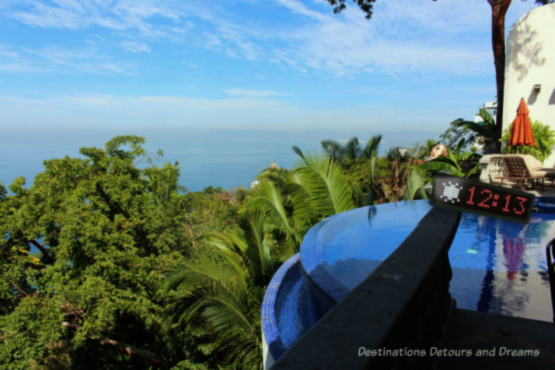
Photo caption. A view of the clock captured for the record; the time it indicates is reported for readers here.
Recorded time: 12:13
